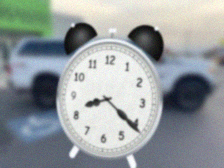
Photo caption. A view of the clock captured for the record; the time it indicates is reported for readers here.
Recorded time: 8:21
